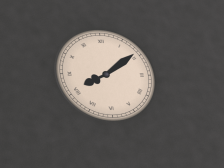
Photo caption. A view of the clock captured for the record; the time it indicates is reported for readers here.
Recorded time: 8:09
